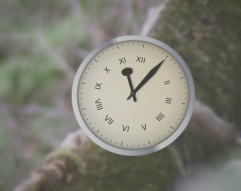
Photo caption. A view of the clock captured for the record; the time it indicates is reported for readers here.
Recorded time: 11:05
